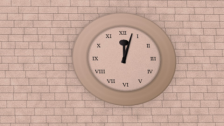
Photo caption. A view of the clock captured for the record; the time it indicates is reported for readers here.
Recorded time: 12:03
